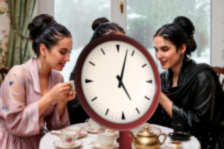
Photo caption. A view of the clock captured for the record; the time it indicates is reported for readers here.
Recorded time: 5:03
